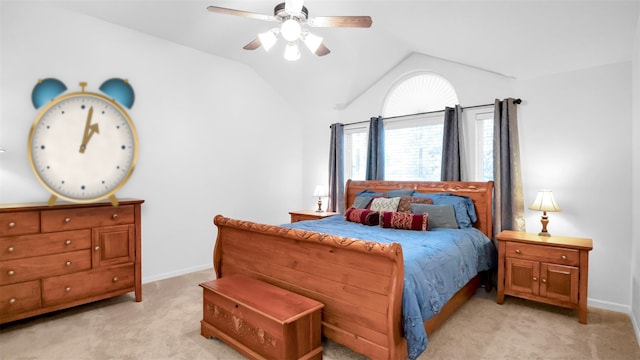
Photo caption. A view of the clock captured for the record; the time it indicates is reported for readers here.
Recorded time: 1:02
